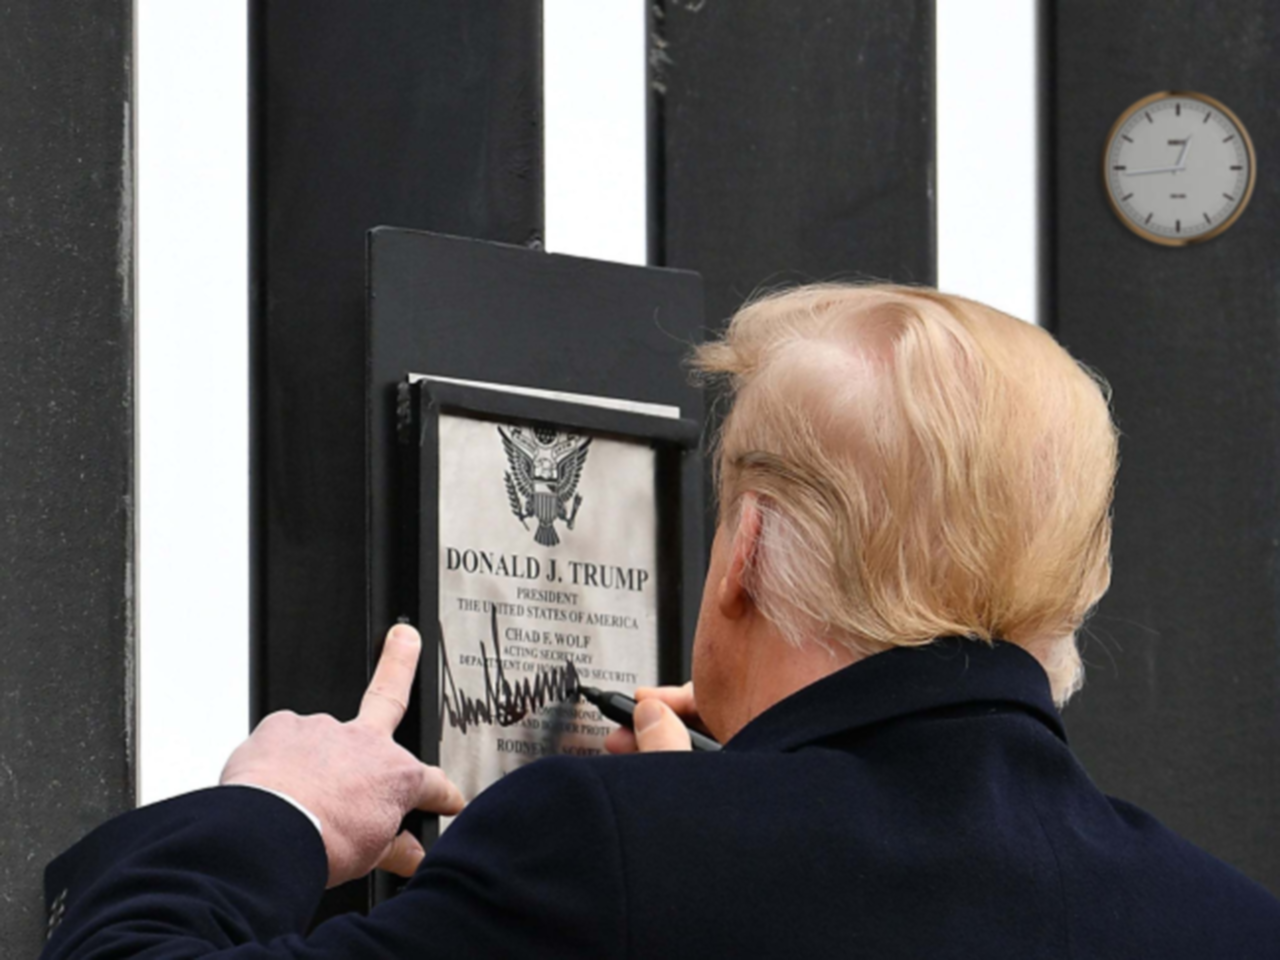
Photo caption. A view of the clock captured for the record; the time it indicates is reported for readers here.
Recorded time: 12:44
